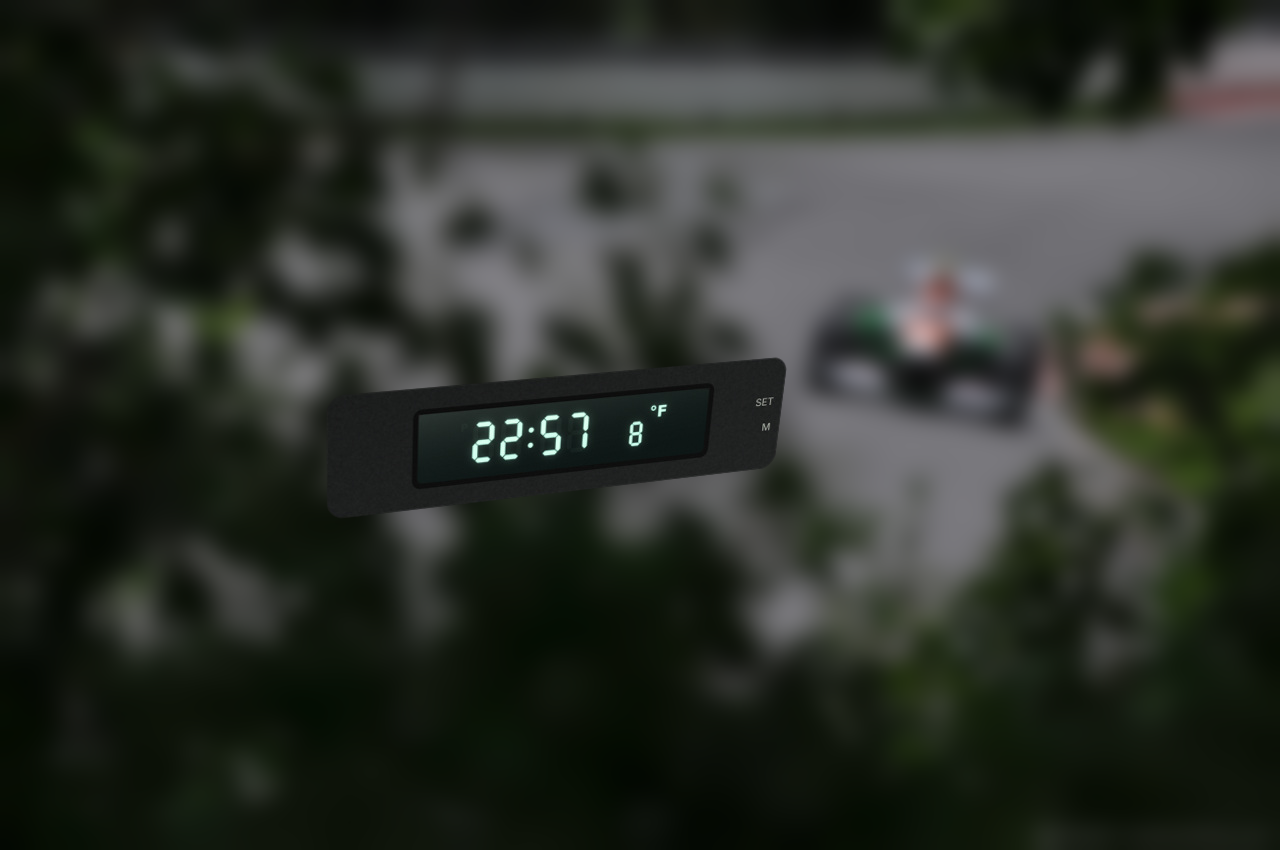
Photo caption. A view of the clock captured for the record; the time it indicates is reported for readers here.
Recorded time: 22:57
